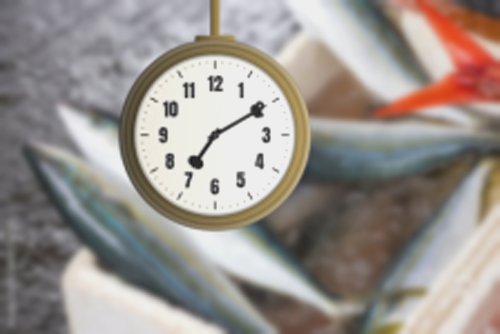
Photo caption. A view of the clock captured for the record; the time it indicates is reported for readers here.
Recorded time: 7:10
